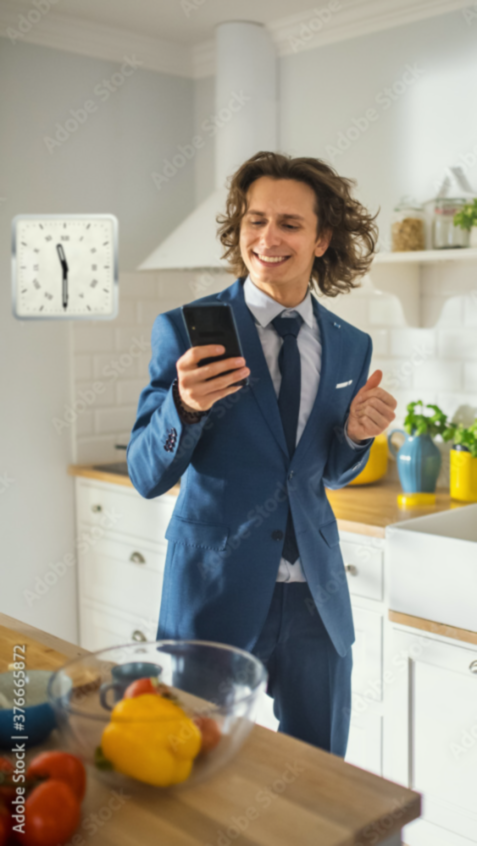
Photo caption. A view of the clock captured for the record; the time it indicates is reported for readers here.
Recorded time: 11:30
